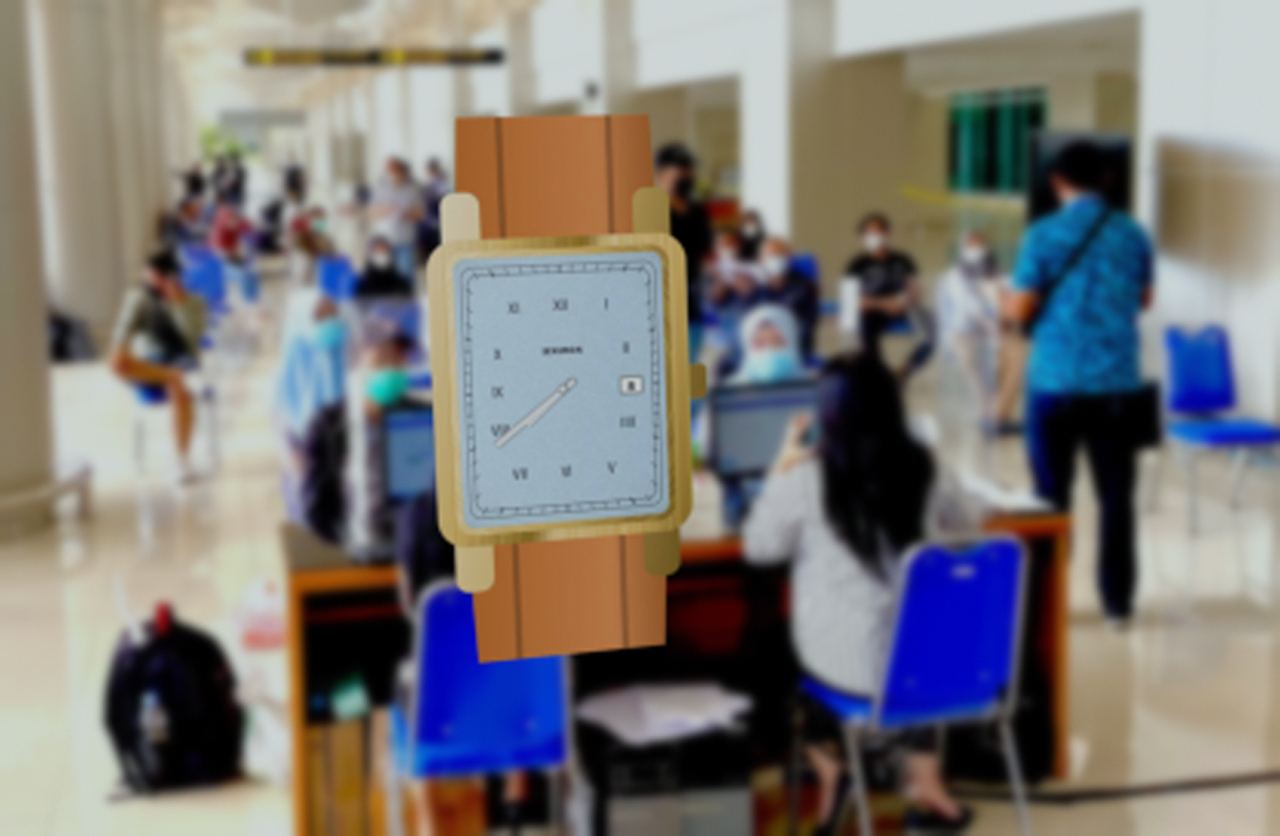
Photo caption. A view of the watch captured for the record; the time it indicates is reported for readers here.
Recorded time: 7:39
